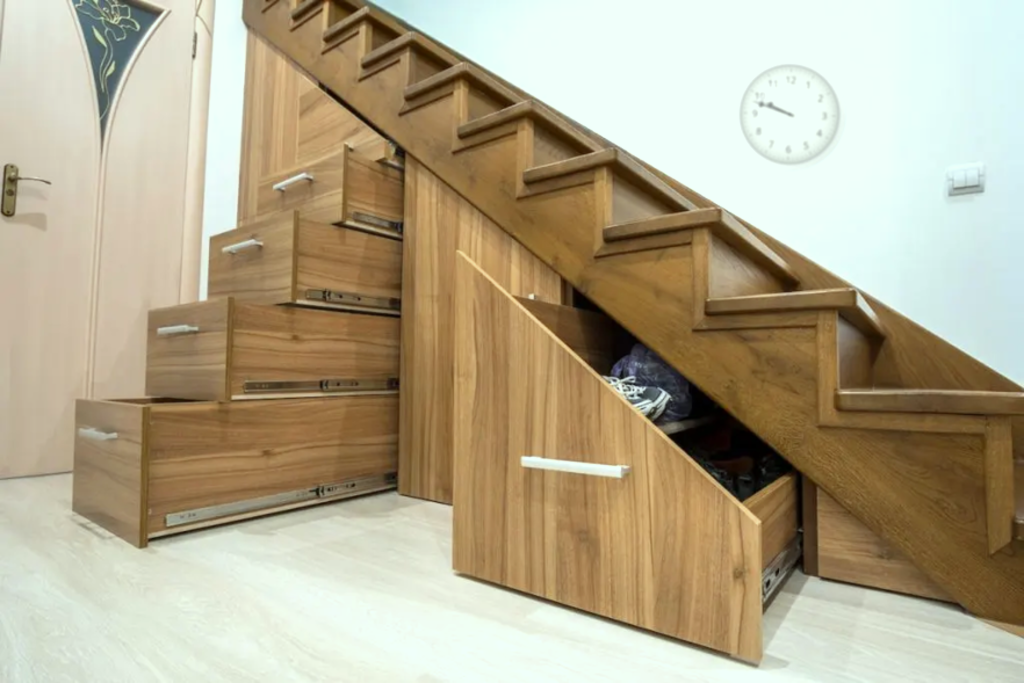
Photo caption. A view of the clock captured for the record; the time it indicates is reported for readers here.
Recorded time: 9:48
